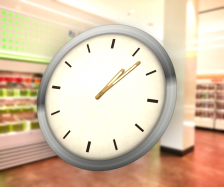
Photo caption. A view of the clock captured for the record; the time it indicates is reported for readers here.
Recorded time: 1:07
